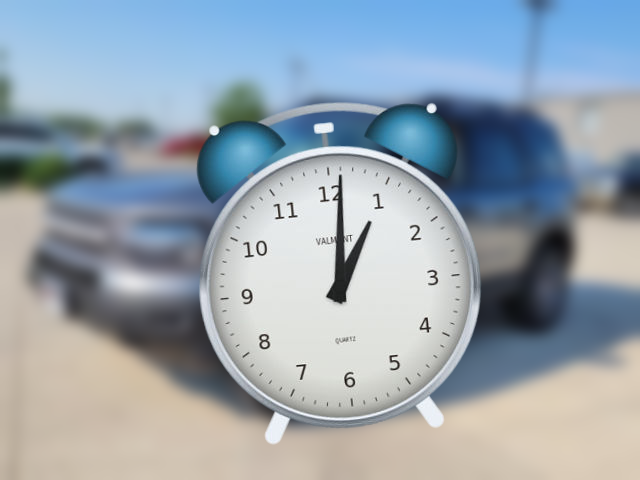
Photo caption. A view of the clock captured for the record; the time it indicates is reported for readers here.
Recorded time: 1:01
